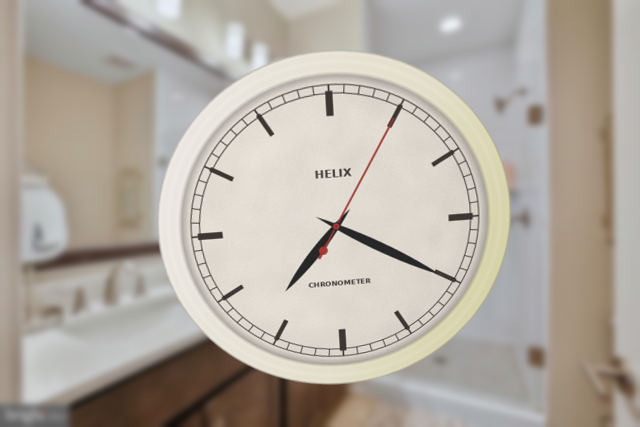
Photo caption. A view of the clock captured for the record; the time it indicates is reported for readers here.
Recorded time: 7:20:05
